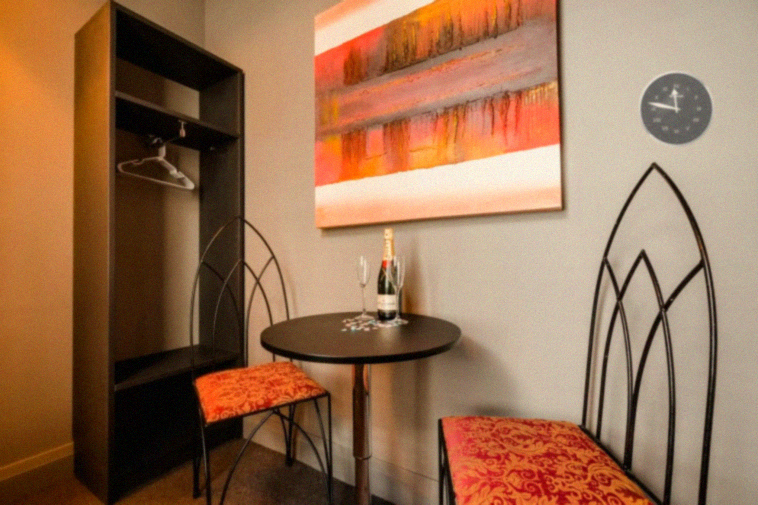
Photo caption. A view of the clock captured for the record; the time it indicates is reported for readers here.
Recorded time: 11:47
